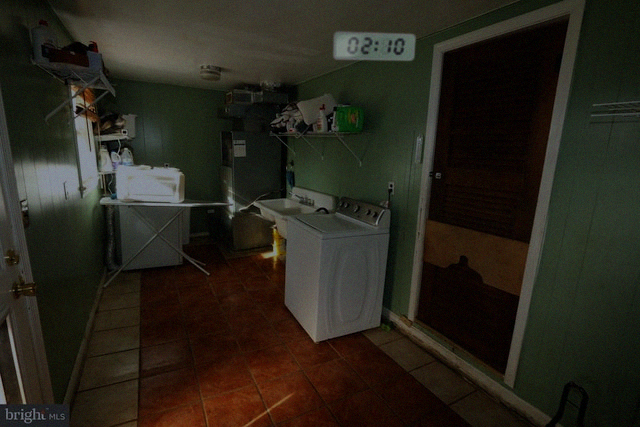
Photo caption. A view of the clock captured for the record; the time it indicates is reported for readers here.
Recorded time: 2:10
